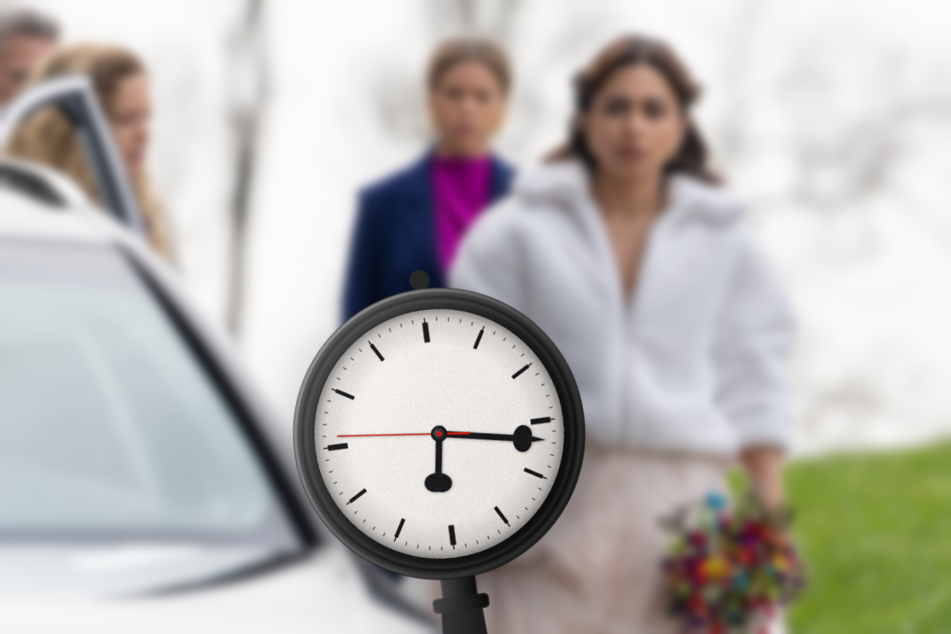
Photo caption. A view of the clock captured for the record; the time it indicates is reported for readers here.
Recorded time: 6:16:46
